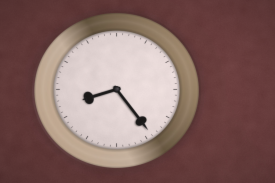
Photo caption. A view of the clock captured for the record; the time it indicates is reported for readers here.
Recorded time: 8:24
